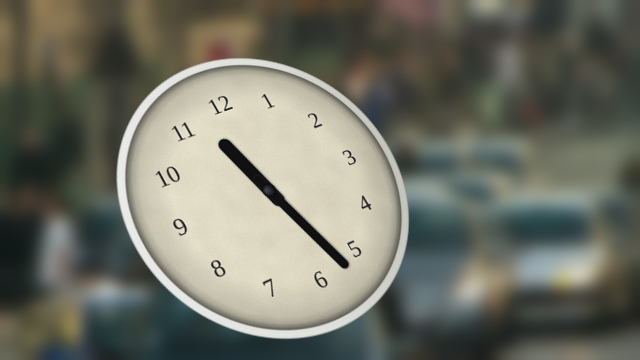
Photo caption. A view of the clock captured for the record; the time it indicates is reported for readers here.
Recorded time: 11:27
